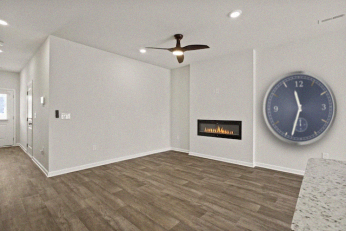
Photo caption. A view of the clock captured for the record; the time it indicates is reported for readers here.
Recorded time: 11:33
